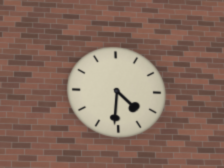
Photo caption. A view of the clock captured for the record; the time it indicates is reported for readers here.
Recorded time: 4:31
